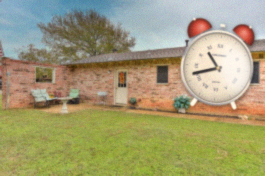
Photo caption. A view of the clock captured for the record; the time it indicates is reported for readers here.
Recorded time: 10:42
